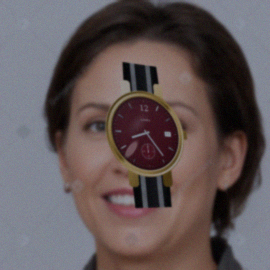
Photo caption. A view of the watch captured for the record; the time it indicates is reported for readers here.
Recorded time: 8:24
